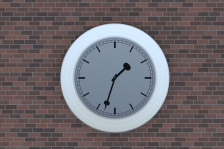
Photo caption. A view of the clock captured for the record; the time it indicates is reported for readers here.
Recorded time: 1:33
